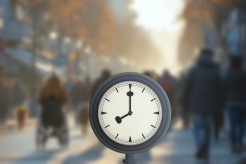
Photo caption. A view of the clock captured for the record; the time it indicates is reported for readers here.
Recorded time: 8:00
